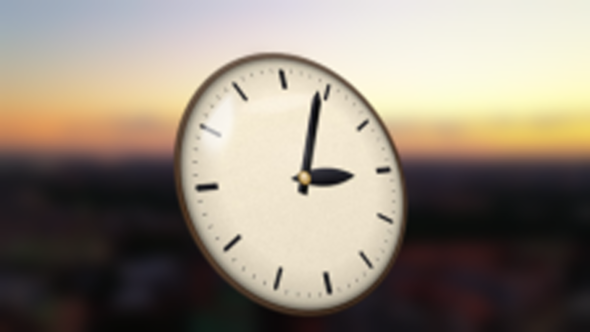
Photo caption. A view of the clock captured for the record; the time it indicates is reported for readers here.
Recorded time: 3:04
